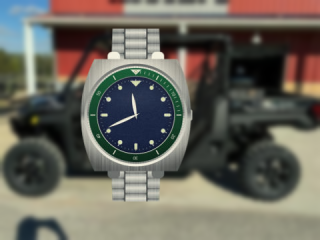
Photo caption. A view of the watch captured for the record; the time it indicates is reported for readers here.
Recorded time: 11:41
